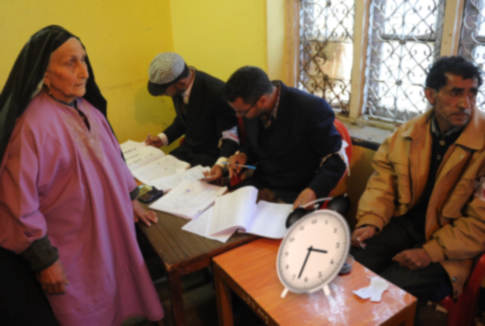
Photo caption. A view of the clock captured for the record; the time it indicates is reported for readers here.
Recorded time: 3:33
